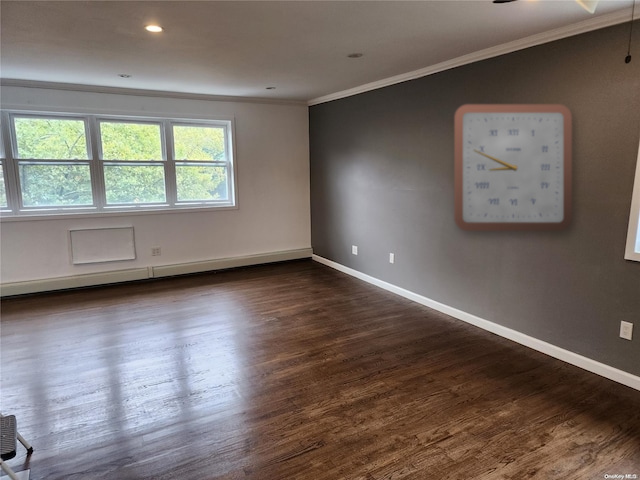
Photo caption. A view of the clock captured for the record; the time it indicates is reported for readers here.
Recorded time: 8:49
